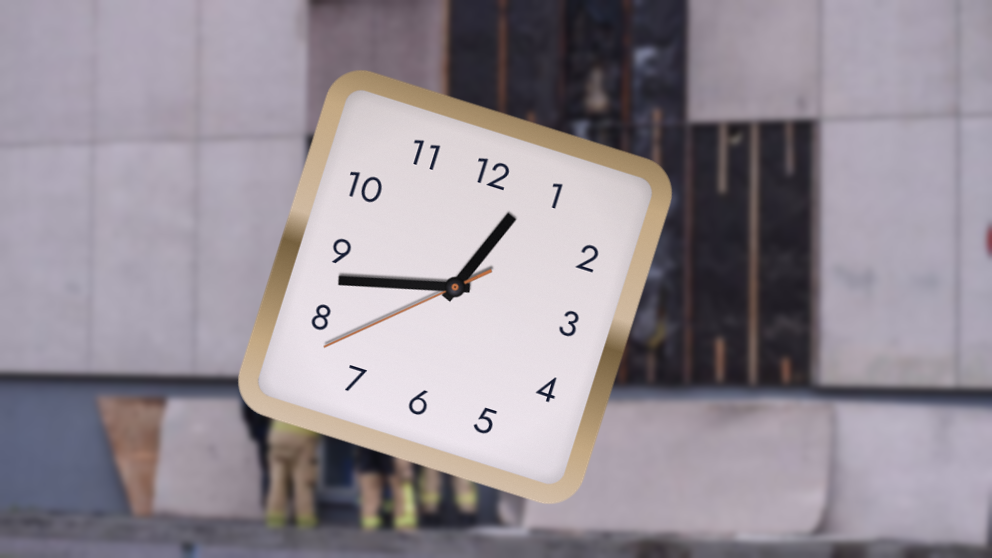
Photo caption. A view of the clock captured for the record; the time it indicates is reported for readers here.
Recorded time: 12:42:38
